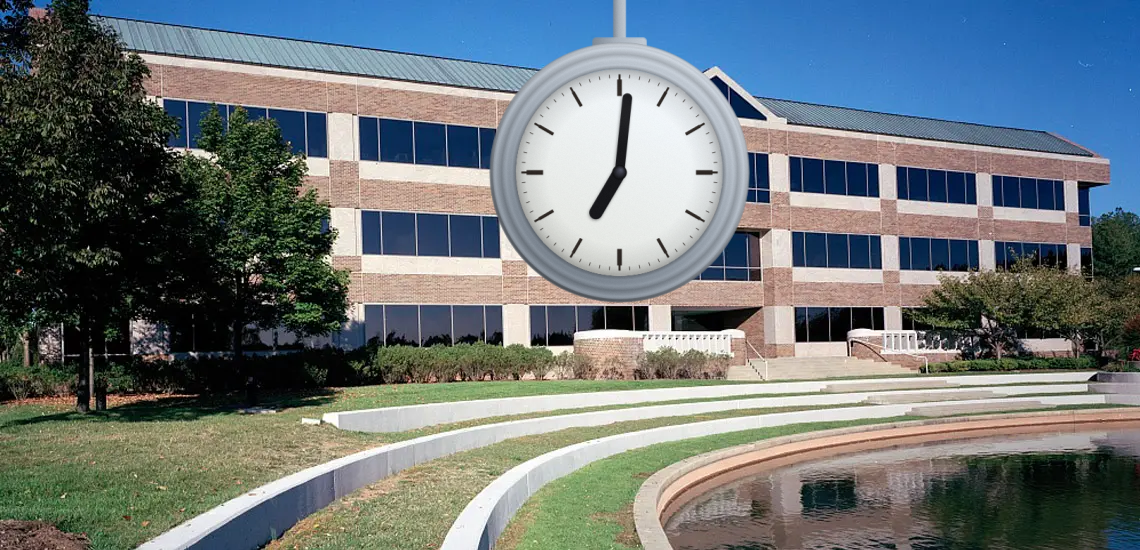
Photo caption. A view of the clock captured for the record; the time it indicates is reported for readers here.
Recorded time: 7:01
